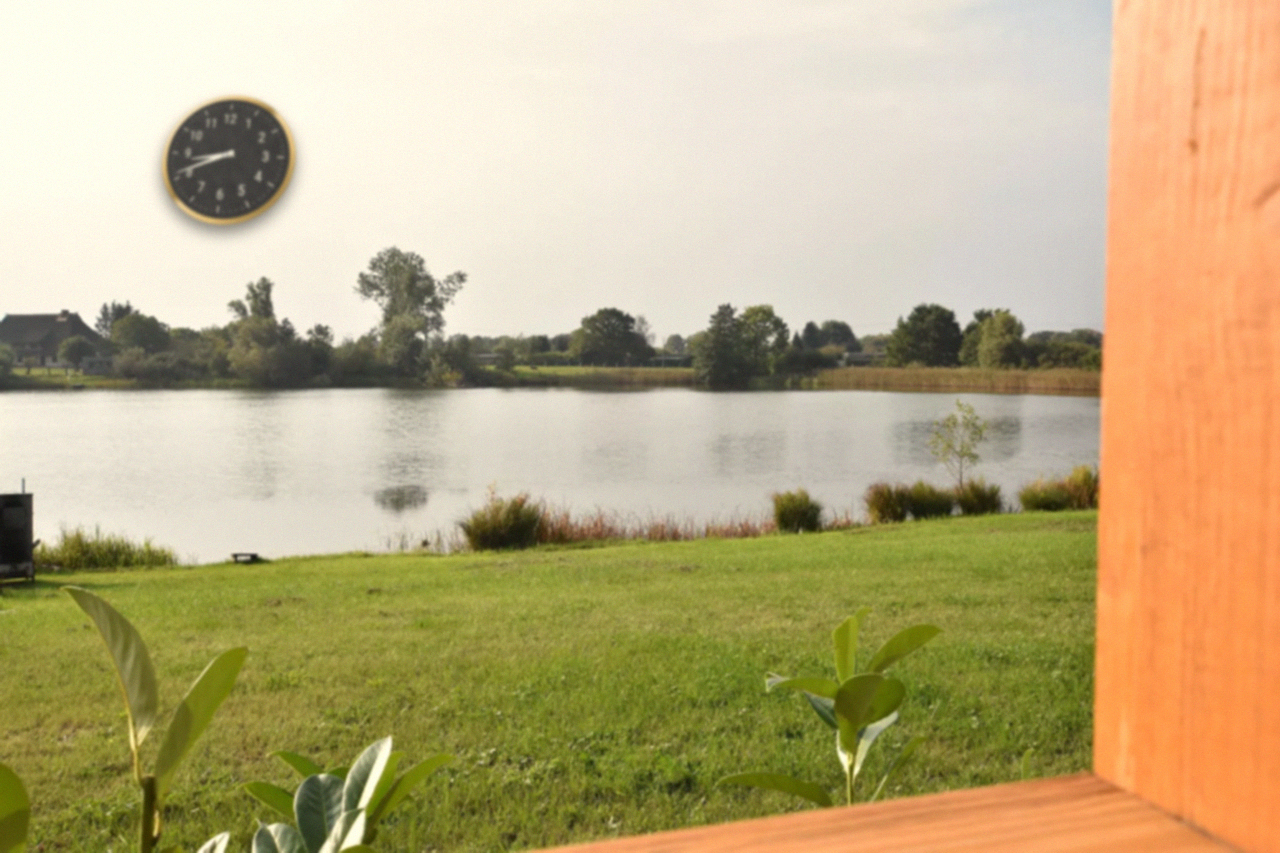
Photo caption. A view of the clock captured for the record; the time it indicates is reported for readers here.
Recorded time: 8:41
